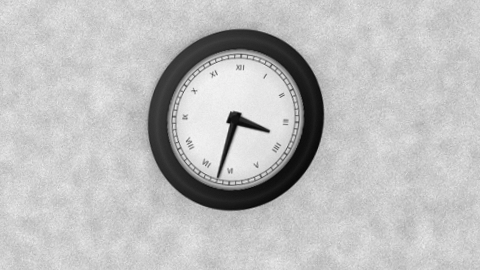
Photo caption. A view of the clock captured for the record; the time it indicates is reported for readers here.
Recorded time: 3:32
